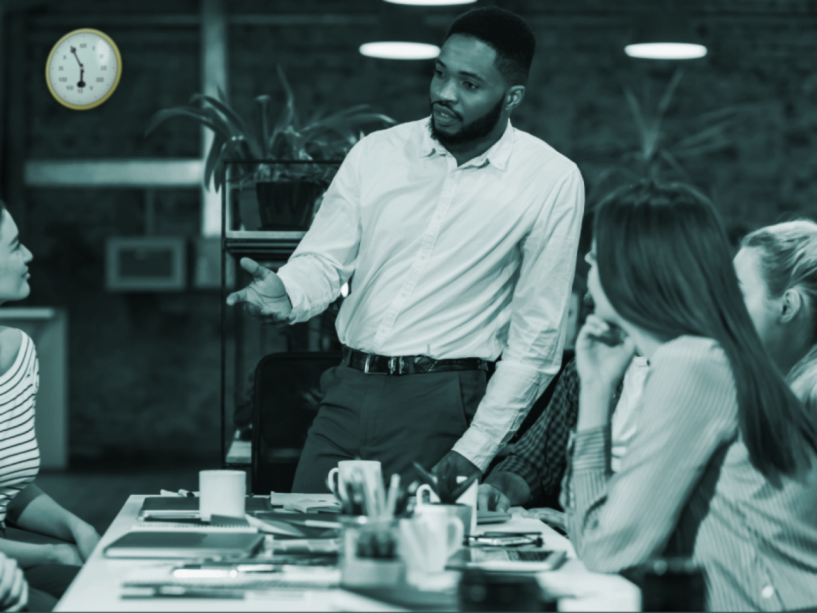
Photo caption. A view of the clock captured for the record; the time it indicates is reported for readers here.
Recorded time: 5:55
